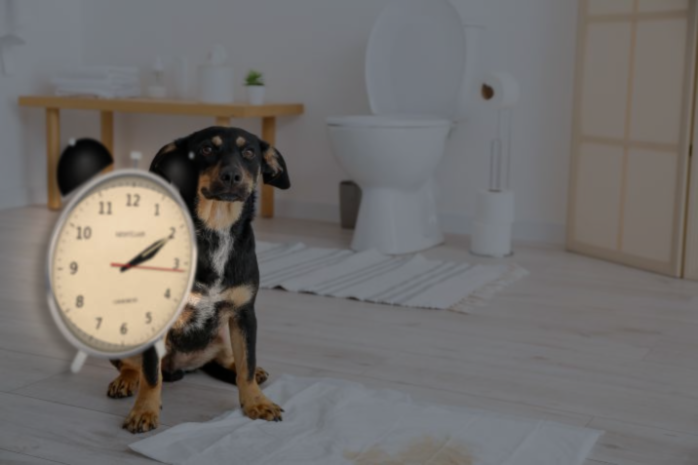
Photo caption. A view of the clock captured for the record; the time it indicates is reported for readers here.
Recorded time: 2:10:16
